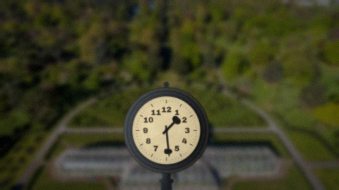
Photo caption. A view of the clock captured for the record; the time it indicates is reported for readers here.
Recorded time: 1:29
